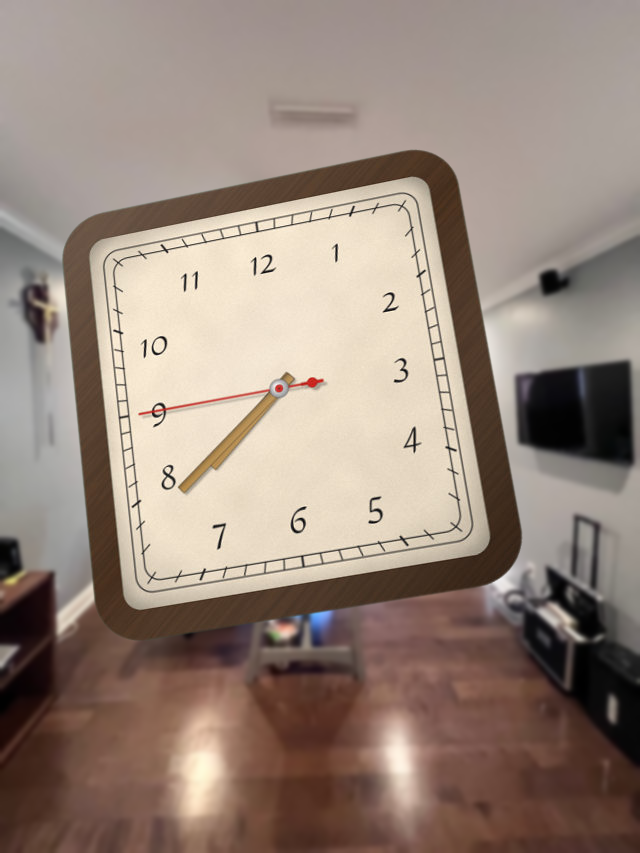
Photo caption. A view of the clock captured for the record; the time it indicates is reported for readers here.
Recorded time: 7:38:45
